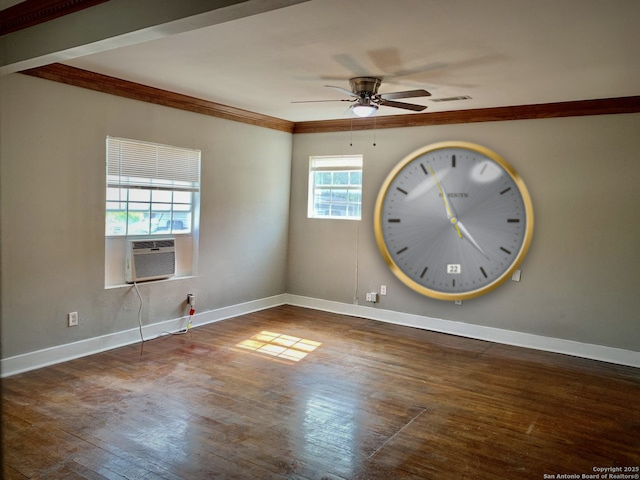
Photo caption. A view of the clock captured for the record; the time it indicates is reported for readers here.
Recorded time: 11:22:56
